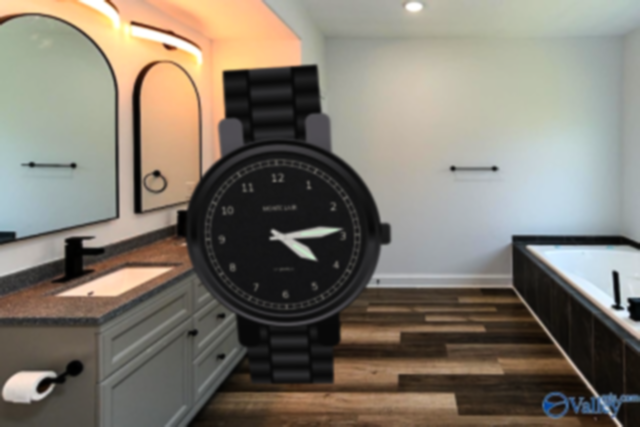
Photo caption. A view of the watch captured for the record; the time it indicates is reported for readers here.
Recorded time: 4:14
